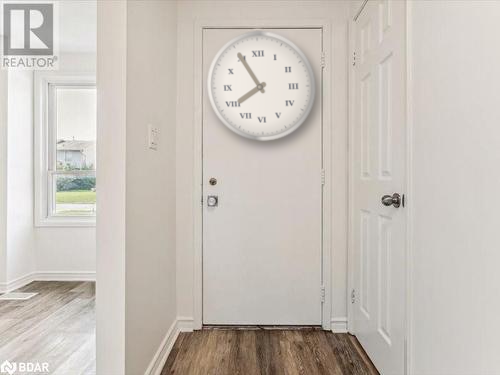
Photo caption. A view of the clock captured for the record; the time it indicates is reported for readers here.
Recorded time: 7:55
